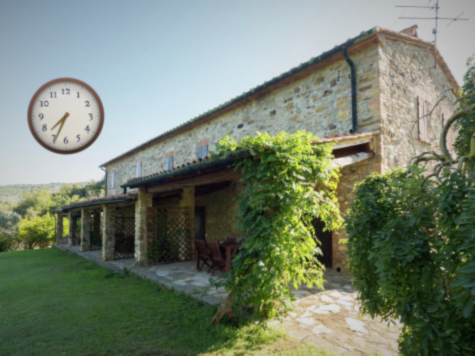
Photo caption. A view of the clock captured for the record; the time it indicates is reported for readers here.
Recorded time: 7:34
